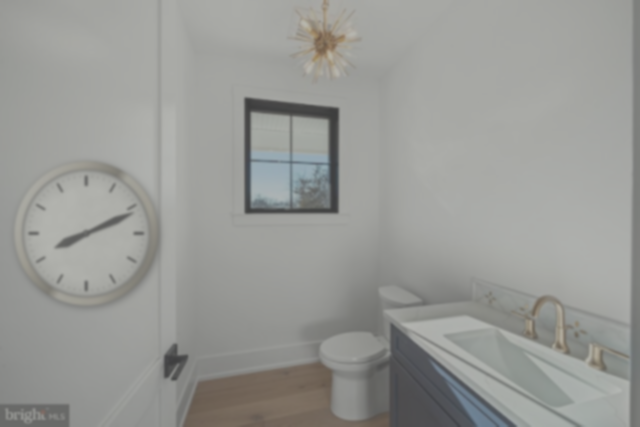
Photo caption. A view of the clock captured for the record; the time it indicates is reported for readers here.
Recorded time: 8:11
